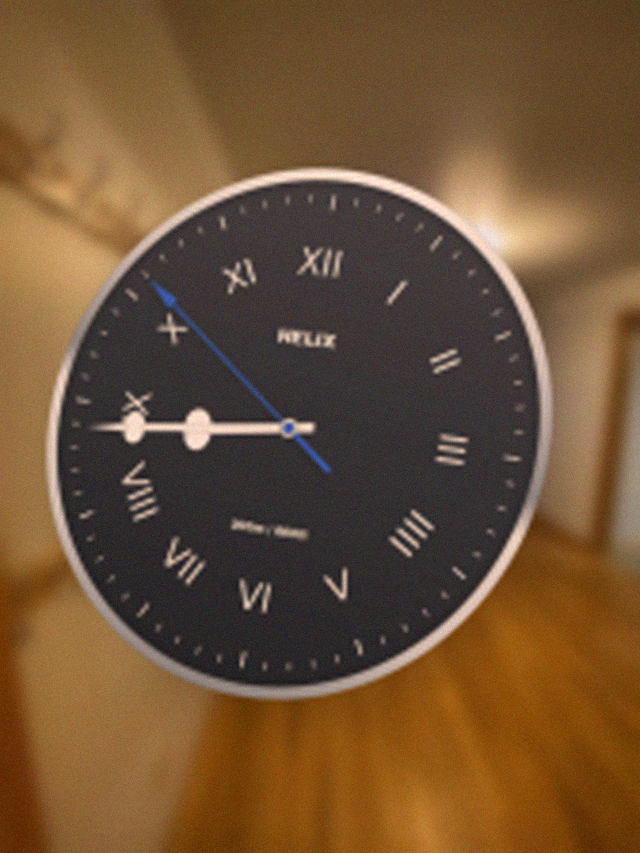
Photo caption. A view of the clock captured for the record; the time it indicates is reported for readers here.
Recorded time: 8:43:51
